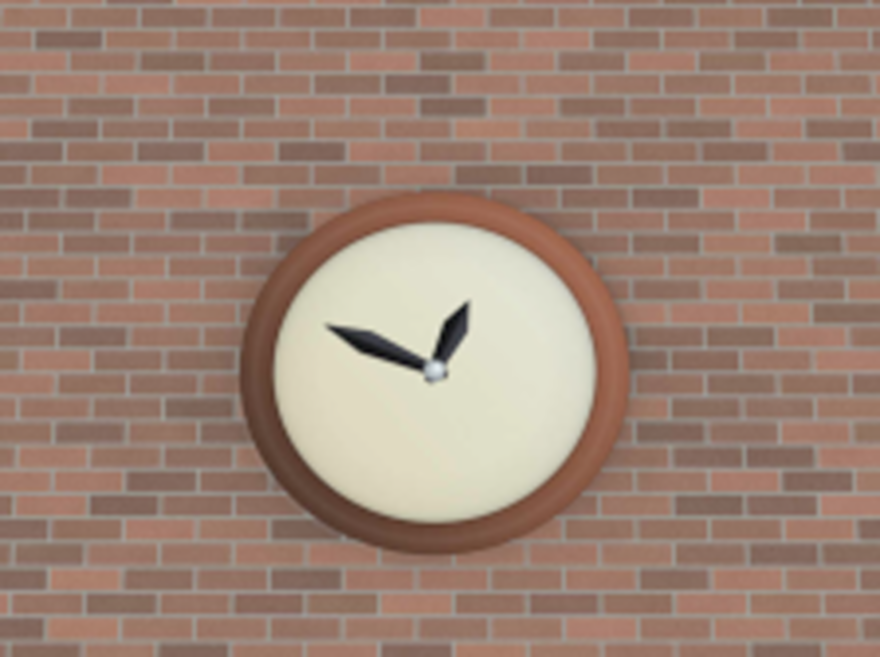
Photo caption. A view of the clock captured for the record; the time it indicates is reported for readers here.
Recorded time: 12:49
